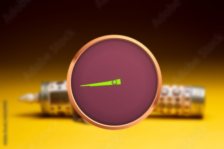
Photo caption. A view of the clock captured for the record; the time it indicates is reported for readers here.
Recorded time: 8:44
